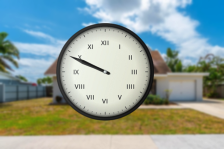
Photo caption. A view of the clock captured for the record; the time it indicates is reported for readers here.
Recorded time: 9:49
